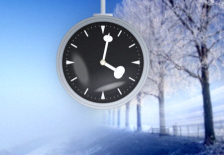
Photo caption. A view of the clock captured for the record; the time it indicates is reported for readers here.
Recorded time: 4:02
